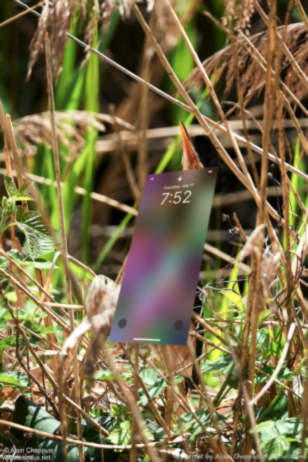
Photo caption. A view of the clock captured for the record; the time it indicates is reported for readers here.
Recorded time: 7:52
